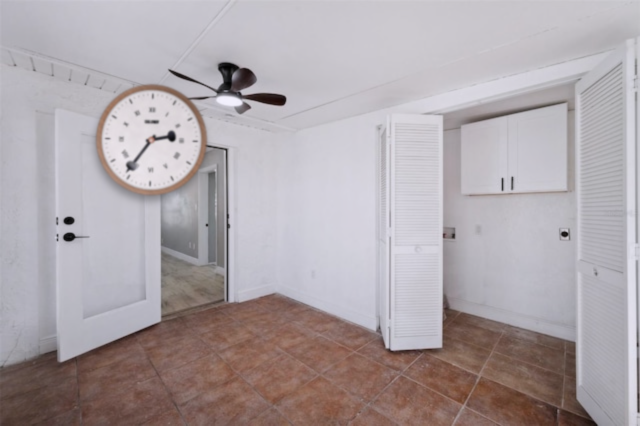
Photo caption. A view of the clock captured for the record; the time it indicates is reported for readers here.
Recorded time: 2:36
